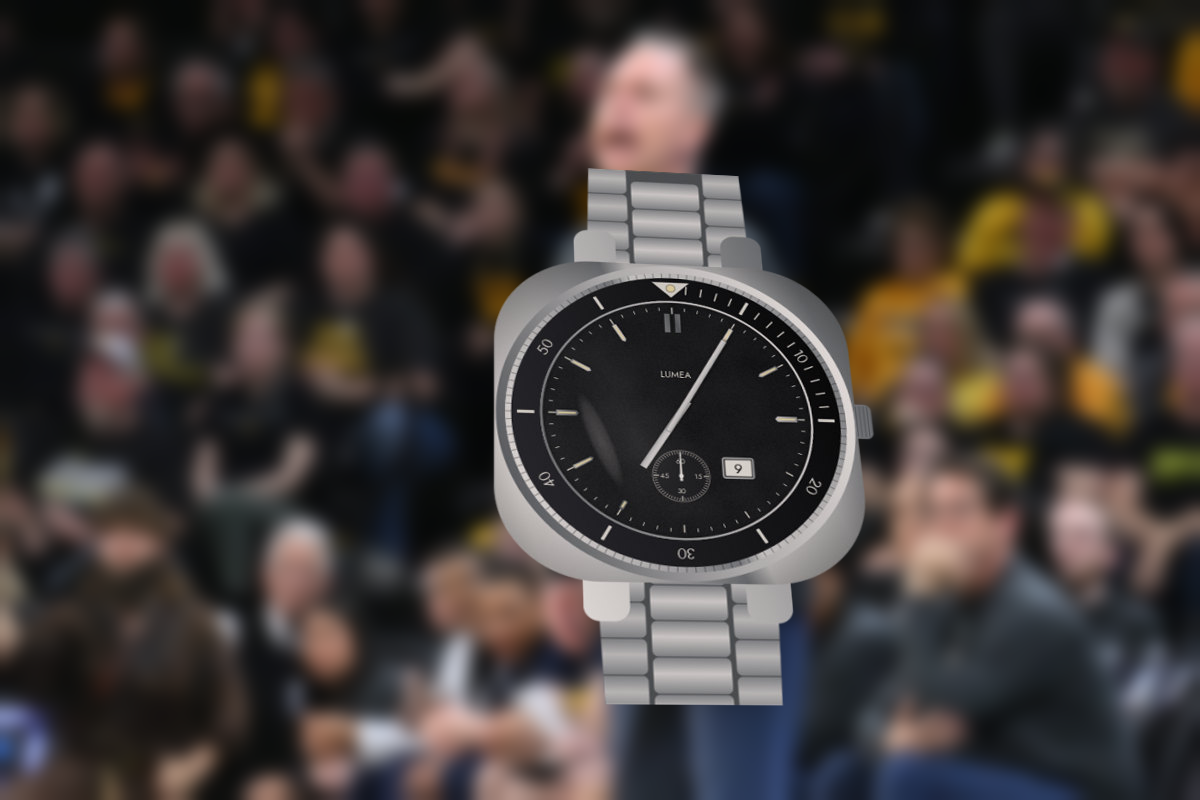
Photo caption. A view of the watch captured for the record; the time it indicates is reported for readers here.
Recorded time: 7:05
